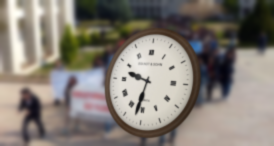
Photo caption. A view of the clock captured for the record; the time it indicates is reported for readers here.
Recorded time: 9:32
